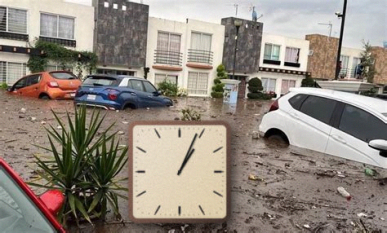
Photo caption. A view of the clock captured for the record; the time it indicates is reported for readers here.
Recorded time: 1:04
